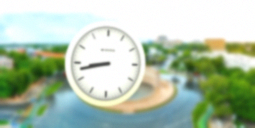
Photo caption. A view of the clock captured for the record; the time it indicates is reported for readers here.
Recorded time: 8:43
